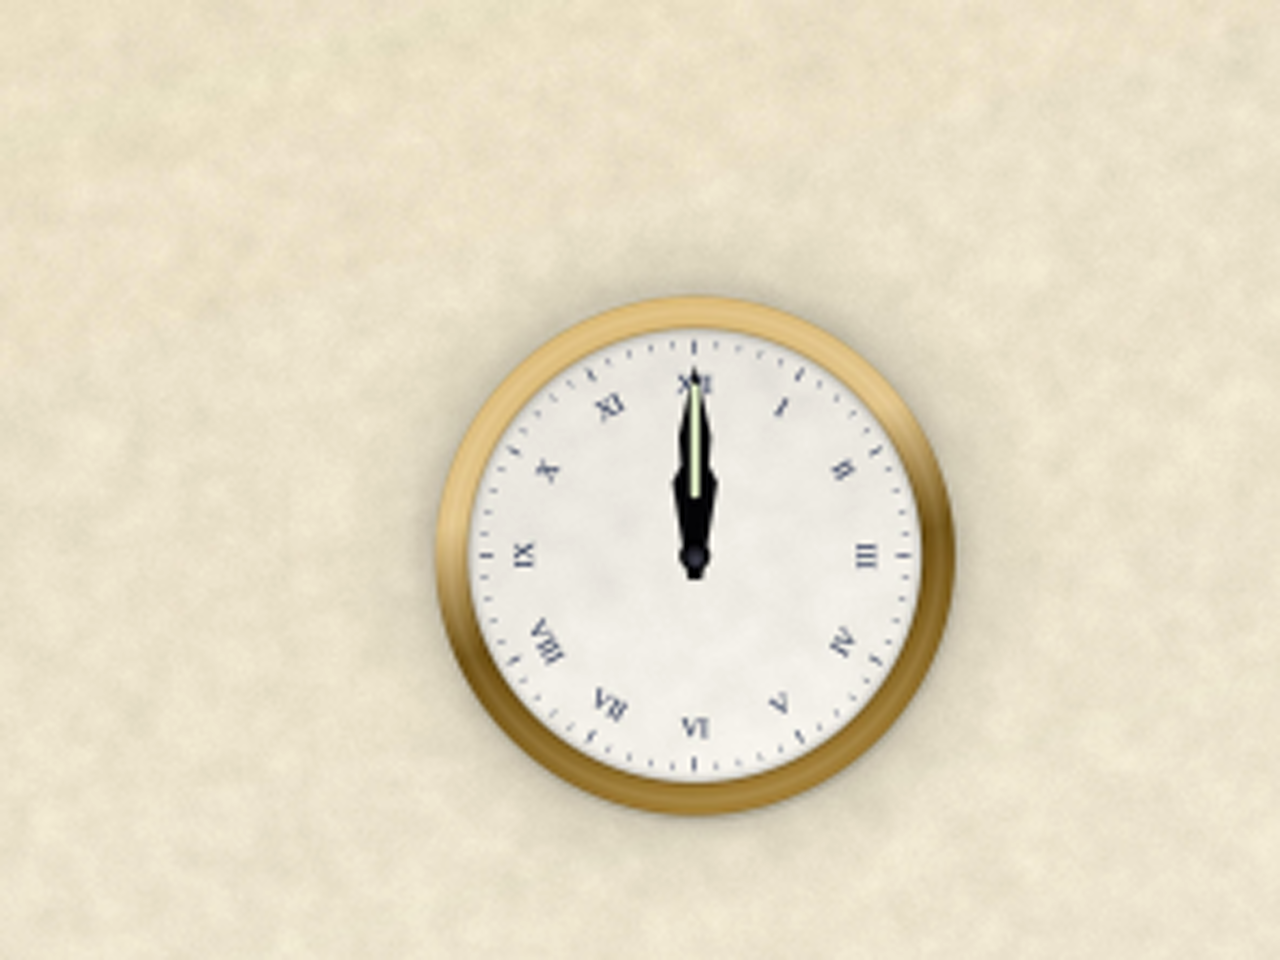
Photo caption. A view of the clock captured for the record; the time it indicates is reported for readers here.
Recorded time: 12:00
